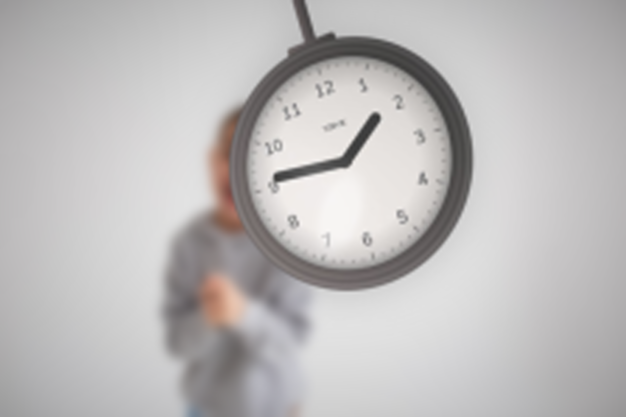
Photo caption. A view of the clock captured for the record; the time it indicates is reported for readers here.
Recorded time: 1:46
